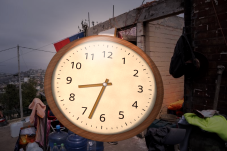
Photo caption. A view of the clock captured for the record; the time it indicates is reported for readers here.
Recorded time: 8:33
